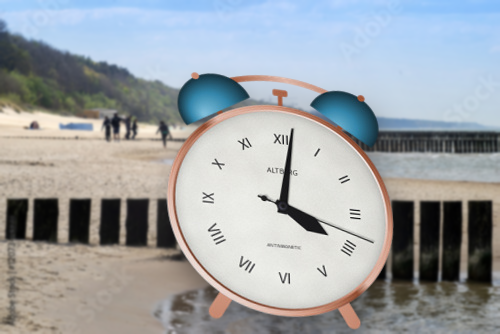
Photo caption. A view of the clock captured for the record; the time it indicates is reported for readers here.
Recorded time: 4:01:18
